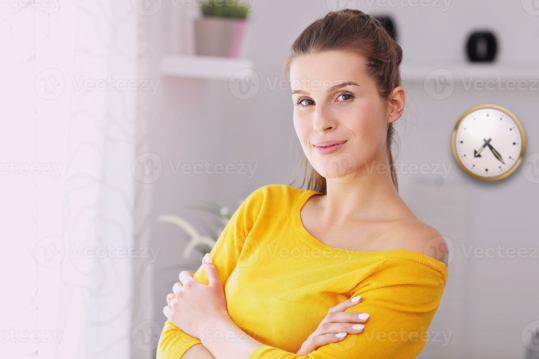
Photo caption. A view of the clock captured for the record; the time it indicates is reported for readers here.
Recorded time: 7:23
